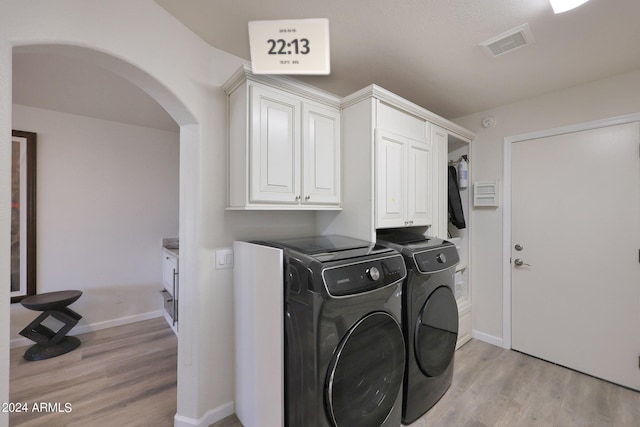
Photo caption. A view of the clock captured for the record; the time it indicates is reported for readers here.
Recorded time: 22:13
